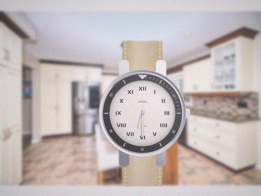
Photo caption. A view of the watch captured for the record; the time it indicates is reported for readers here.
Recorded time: 6:30
